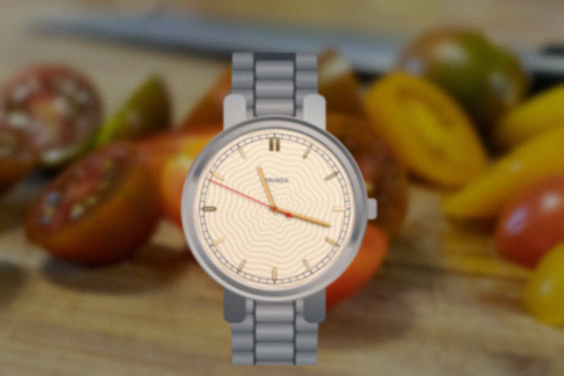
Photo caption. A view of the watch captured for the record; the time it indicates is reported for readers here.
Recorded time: 11:17:49
